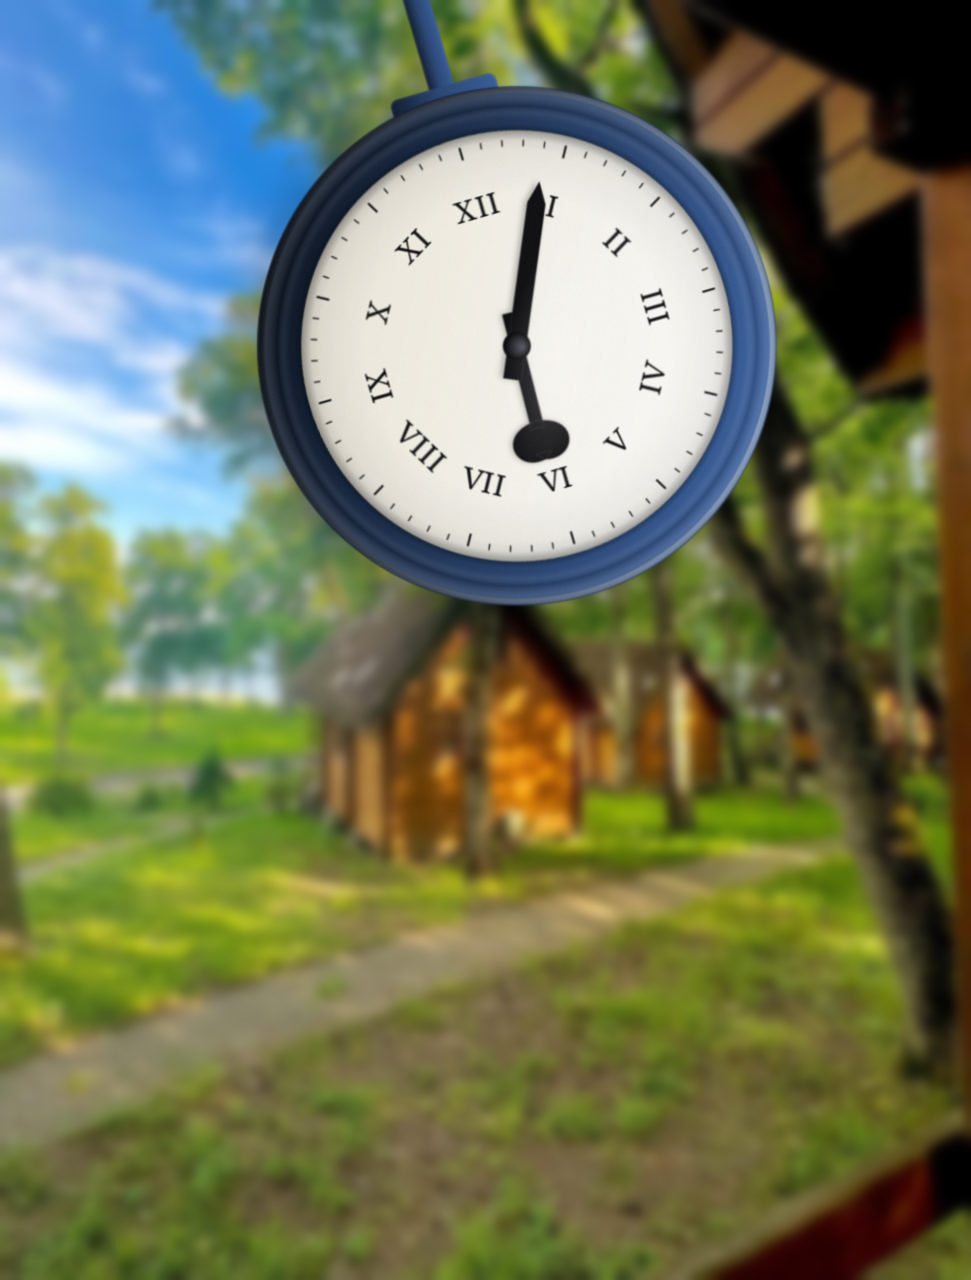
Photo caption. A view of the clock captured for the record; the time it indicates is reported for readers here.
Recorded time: 6:04
